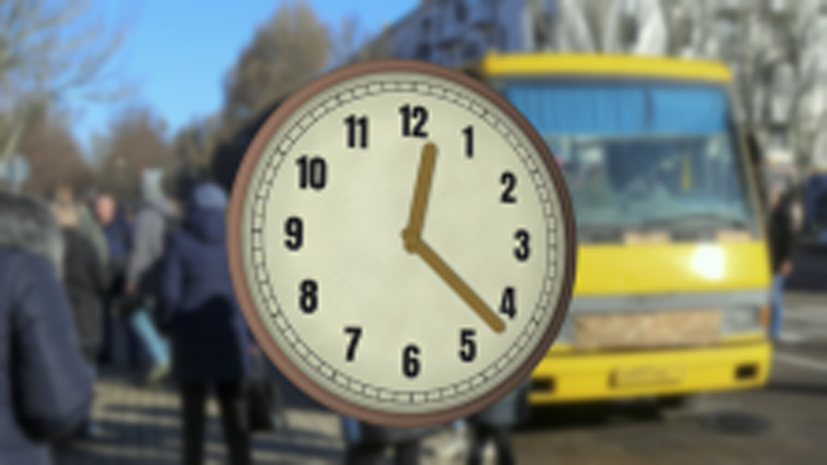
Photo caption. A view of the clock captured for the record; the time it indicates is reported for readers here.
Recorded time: 12:22
